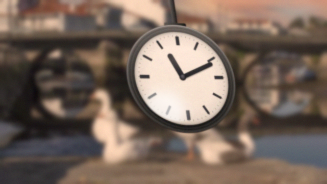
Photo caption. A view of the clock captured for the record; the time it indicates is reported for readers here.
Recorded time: 11:11
